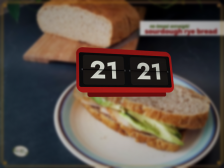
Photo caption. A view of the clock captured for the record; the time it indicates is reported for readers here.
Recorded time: 21:21
